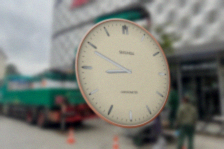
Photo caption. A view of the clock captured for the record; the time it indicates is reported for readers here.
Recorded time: 8:49
